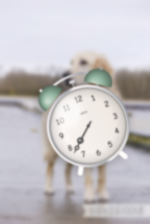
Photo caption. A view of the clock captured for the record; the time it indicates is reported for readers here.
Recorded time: 7:38
